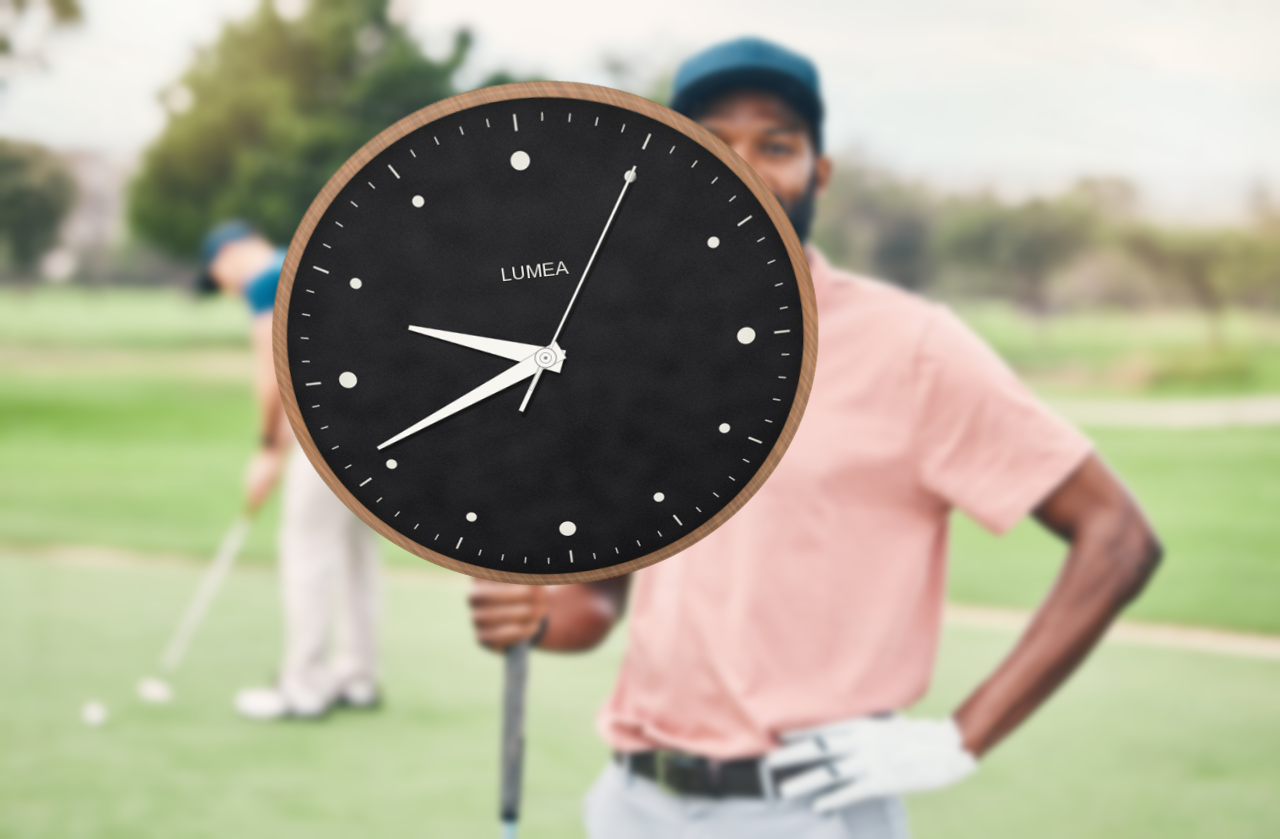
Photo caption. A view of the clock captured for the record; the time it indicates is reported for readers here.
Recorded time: 9:41:05
